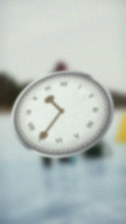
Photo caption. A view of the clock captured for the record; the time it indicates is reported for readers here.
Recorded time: 10:35
